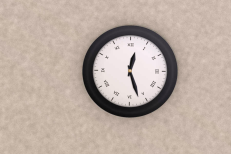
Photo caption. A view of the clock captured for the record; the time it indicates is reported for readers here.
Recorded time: 12:27
